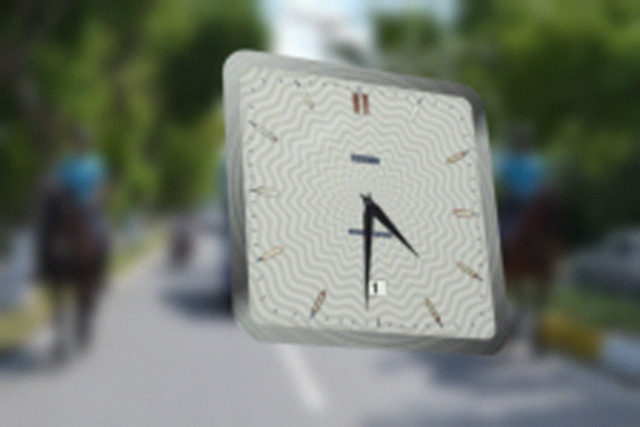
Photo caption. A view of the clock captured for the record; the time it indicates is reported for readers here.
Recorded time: 4:31
